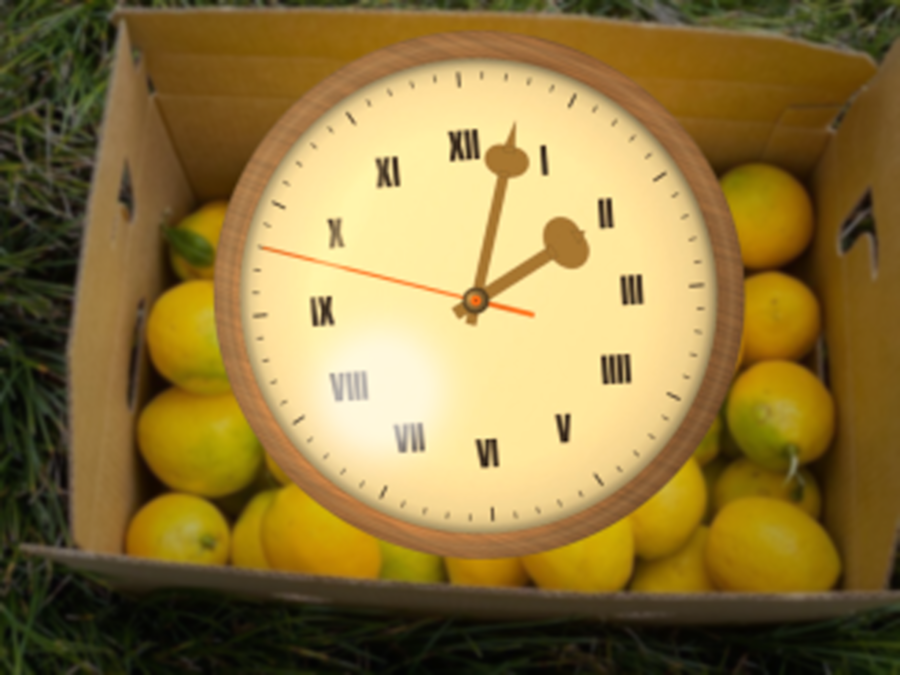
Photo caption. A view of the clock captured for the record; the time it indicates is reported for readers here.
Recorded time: 2:02:48
